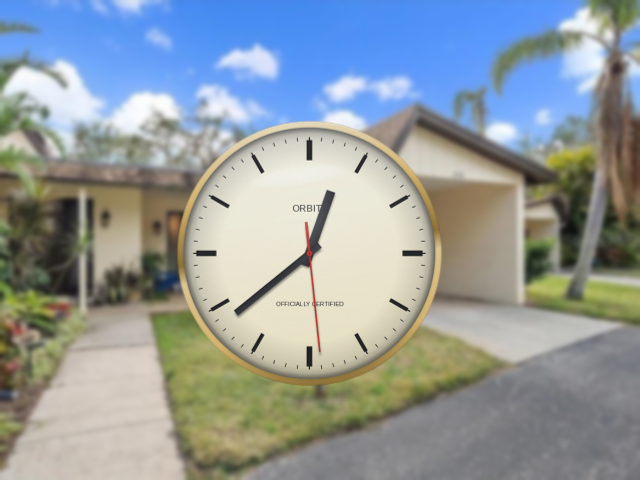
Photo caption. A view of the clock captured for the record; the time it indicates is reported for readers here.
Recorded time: 12:38:29
